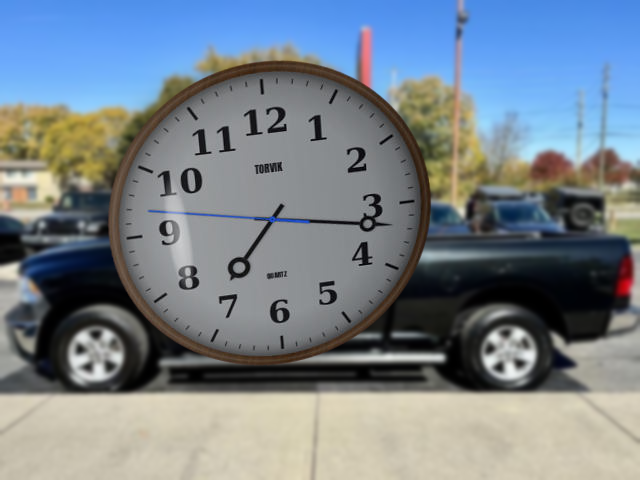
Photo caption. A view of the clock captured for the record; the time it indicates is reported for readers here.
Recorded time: 7:16:47
